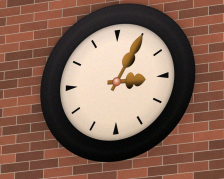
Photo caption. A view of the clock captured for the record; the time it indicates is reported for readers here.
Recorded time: 3:05
